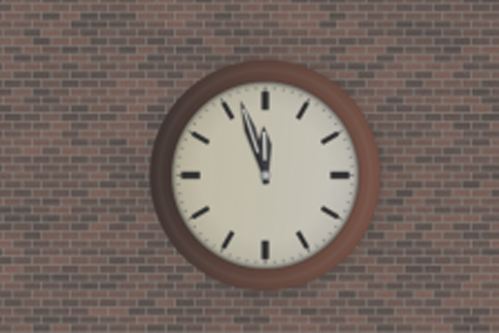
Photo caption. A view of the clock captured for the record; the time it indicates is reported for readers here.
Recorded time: 11:57
